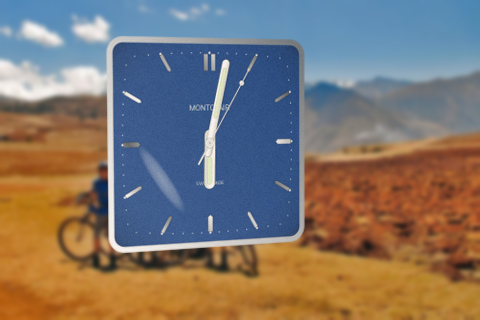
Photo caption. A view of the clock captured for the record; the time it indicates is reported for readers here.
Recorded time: 6:02:05
